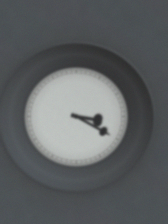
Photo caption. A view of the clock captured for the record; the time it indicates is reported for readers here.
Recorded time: 3:20
